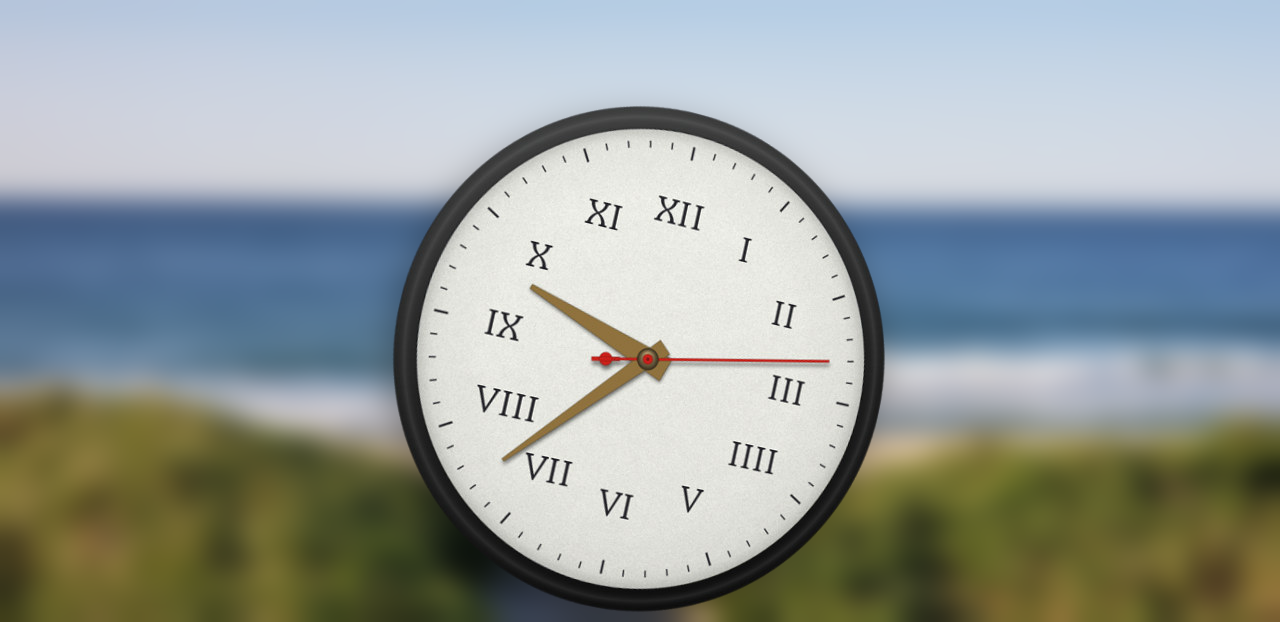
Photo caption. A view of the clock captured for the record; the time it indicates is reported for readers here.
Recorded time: 9:37:13
